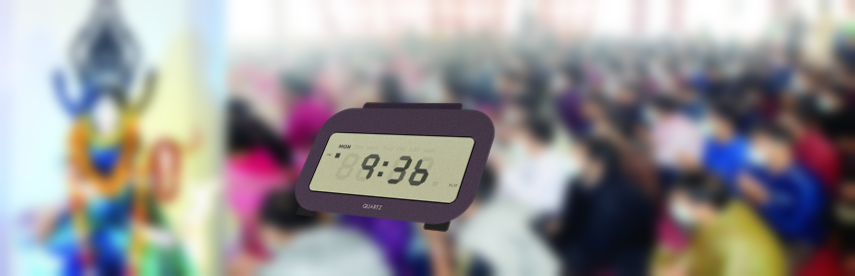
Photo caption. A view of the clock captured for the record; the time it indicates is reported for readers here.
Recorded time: 9:36
